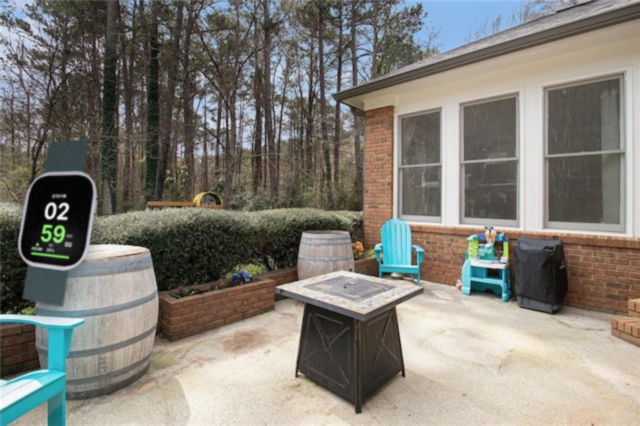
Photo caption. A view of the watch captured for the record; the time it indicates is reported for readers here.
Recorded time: 2:59
